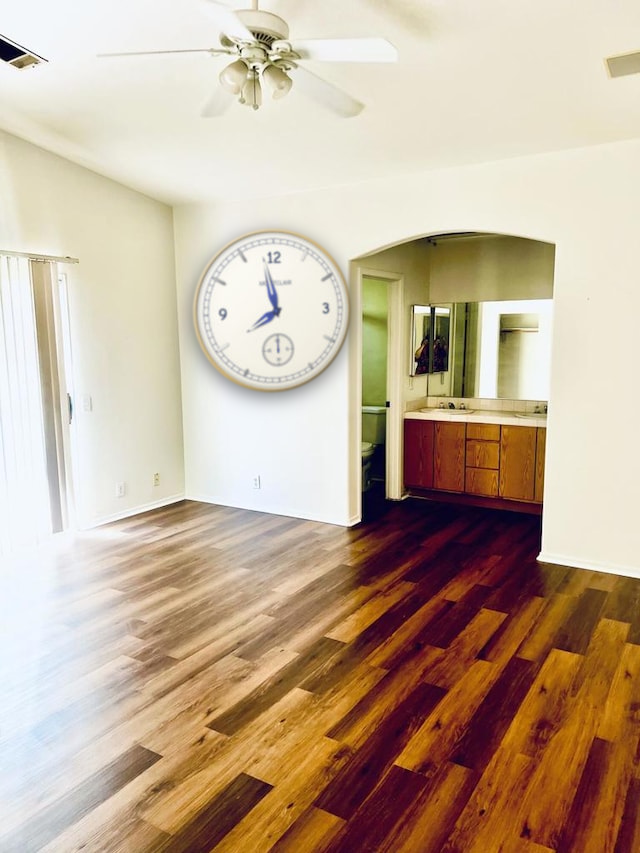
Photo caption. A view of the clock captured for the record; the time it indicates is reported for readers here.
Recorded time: 7:58
